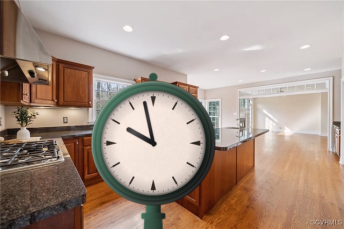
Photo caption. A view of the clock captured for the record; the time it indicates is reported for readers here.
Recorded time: 9:58
